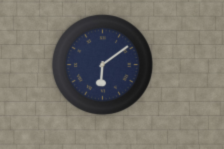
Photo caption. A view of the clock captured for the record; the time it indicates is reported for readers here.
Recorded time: 6:09
